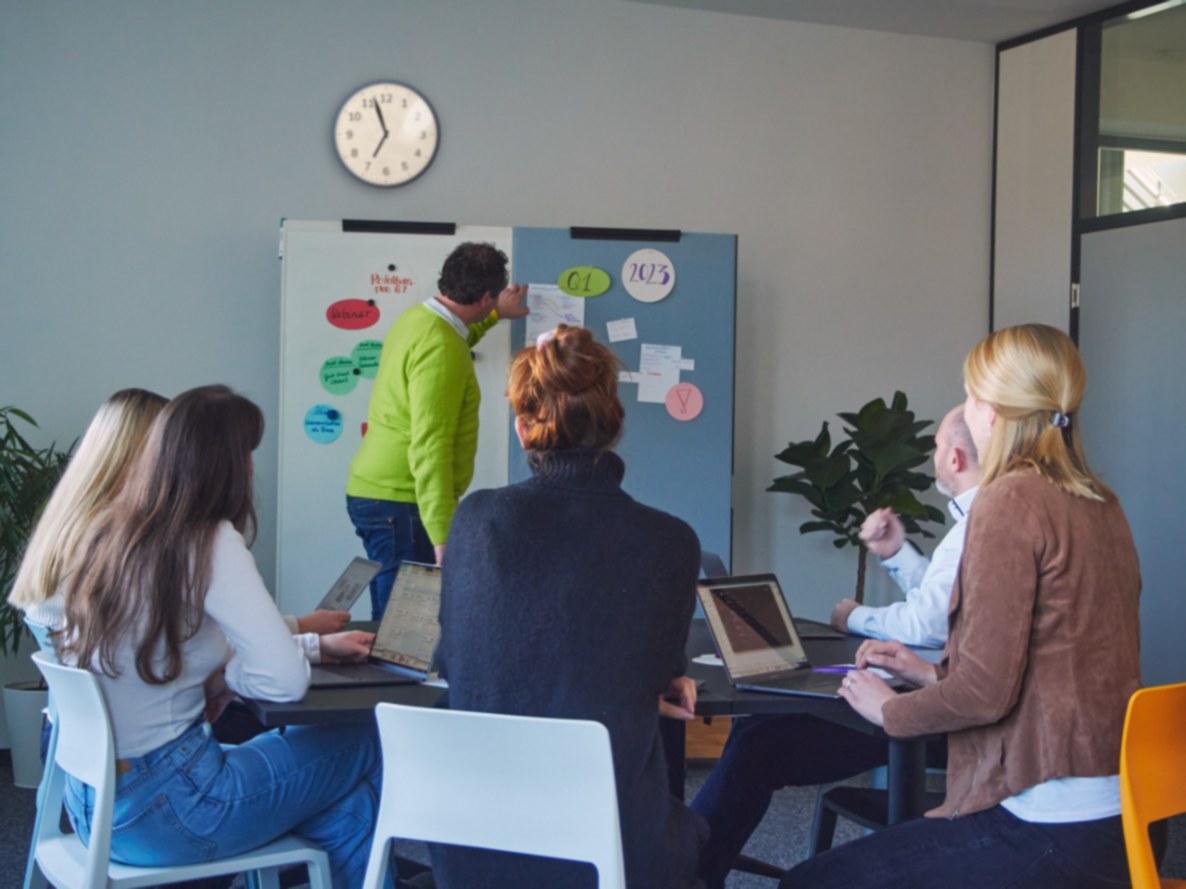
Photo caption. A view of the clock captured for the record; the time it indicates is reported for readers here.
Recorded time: 6:57
